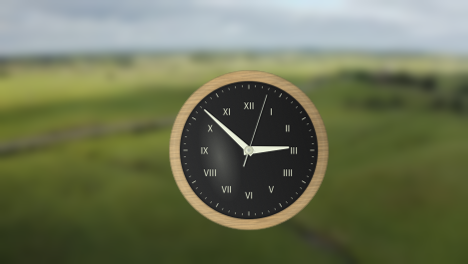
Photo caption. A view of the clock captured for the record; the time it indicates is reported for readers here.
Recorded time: 2:52:03
